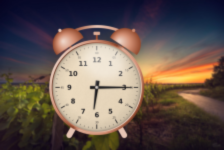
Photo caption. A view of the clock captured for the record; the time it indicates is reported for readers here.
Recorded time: 6:15
